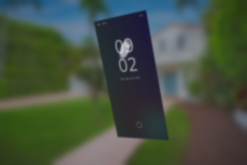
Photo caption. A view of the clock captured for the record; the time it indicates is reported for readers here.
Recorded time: 9:02
